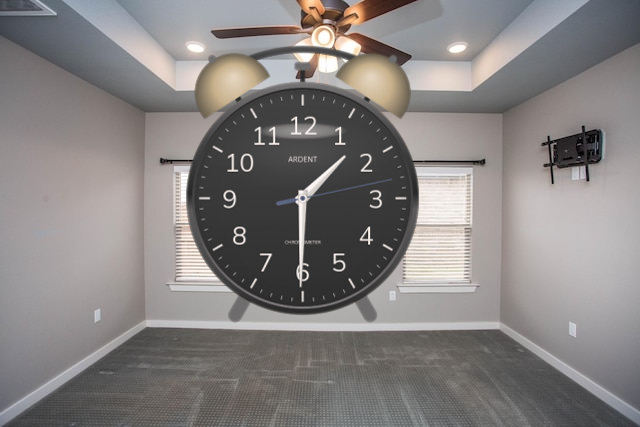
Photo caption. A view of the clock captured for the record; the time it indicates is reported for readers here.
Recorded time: 1:30:13
